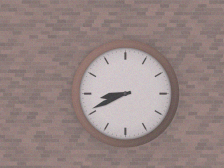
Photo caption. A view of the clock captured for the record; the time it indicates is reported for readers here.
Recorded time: 8:41
